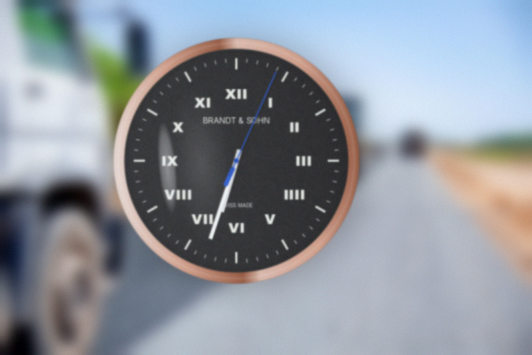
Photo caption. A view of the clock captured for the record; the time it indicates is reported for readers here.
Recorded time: 6:33:04
